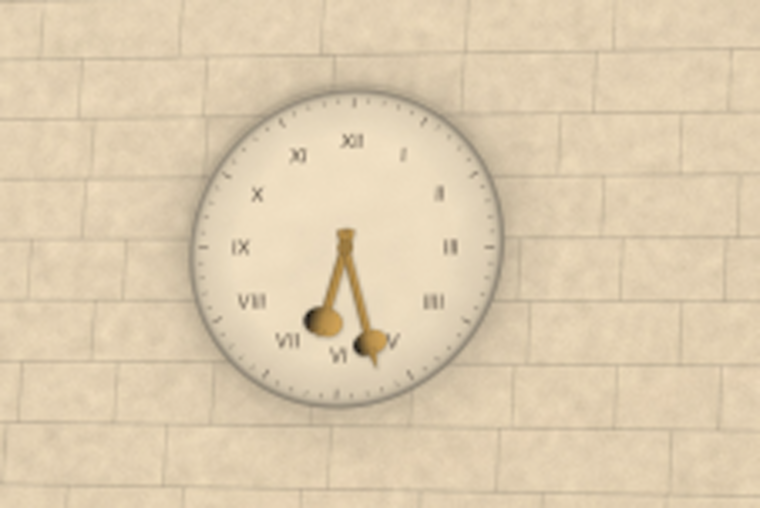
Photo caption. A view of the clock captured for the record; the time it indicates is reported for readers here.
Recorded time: 6:27
